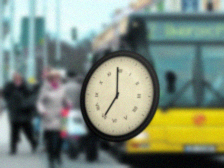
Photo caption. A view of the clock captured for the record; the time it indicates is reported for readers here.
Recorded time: 6:59
